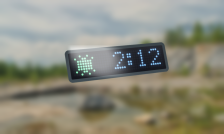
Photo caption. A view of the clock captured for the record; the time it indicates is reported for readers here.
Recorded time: 2:12
